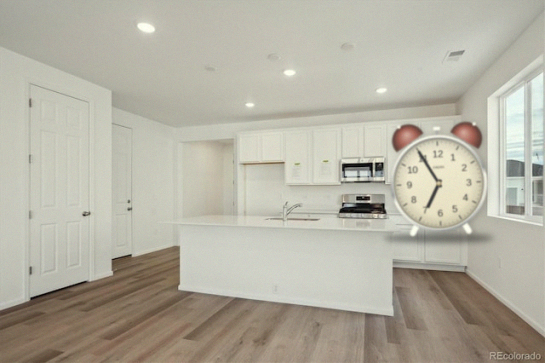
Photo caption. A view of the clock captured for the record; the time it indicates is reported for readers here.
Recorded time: 6:55
